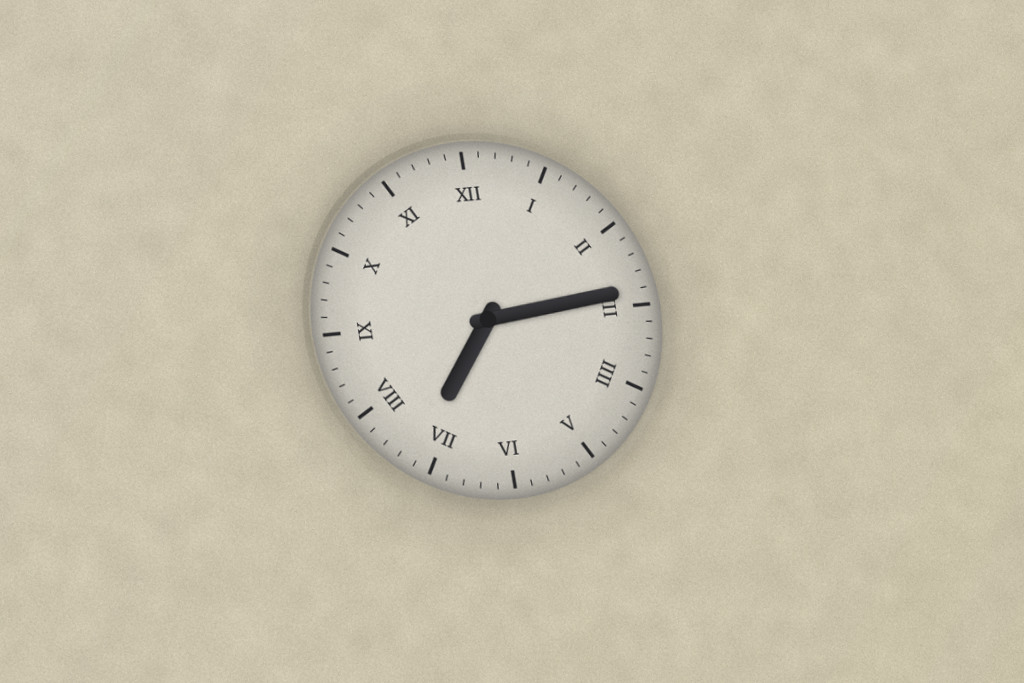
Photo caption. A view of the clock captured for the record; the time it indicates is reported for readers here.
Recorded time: 7:14
